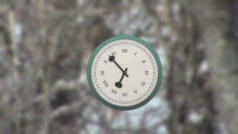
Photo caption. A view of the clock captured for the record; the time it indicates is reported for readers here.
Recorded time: 6:53
